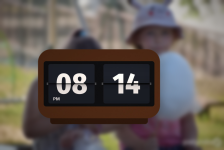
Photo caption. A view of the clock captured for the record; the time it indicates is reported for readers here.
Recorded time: 8:14
